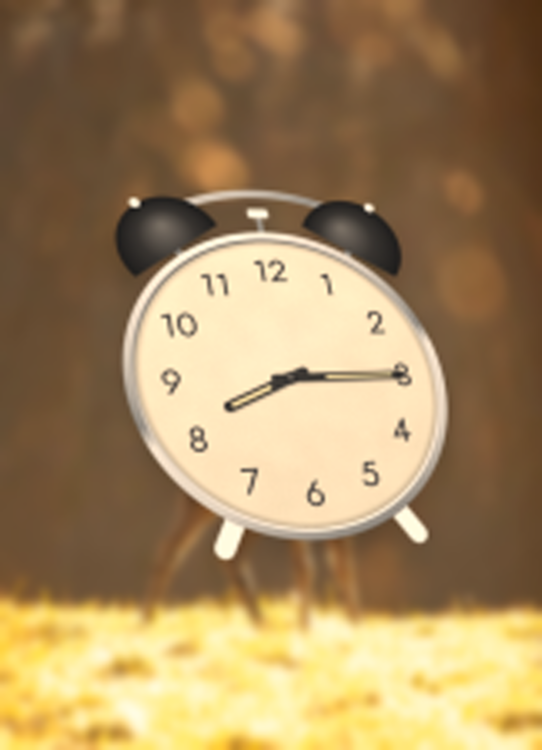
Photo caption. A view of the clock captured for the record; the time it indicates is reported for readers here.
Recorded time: 8:15
